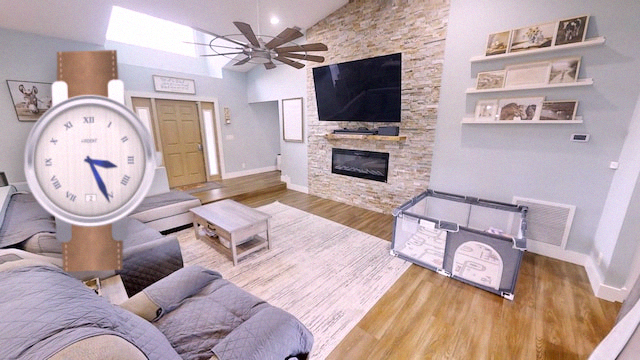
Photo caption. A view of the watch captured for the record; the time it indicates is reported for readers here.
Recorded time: 3:26
